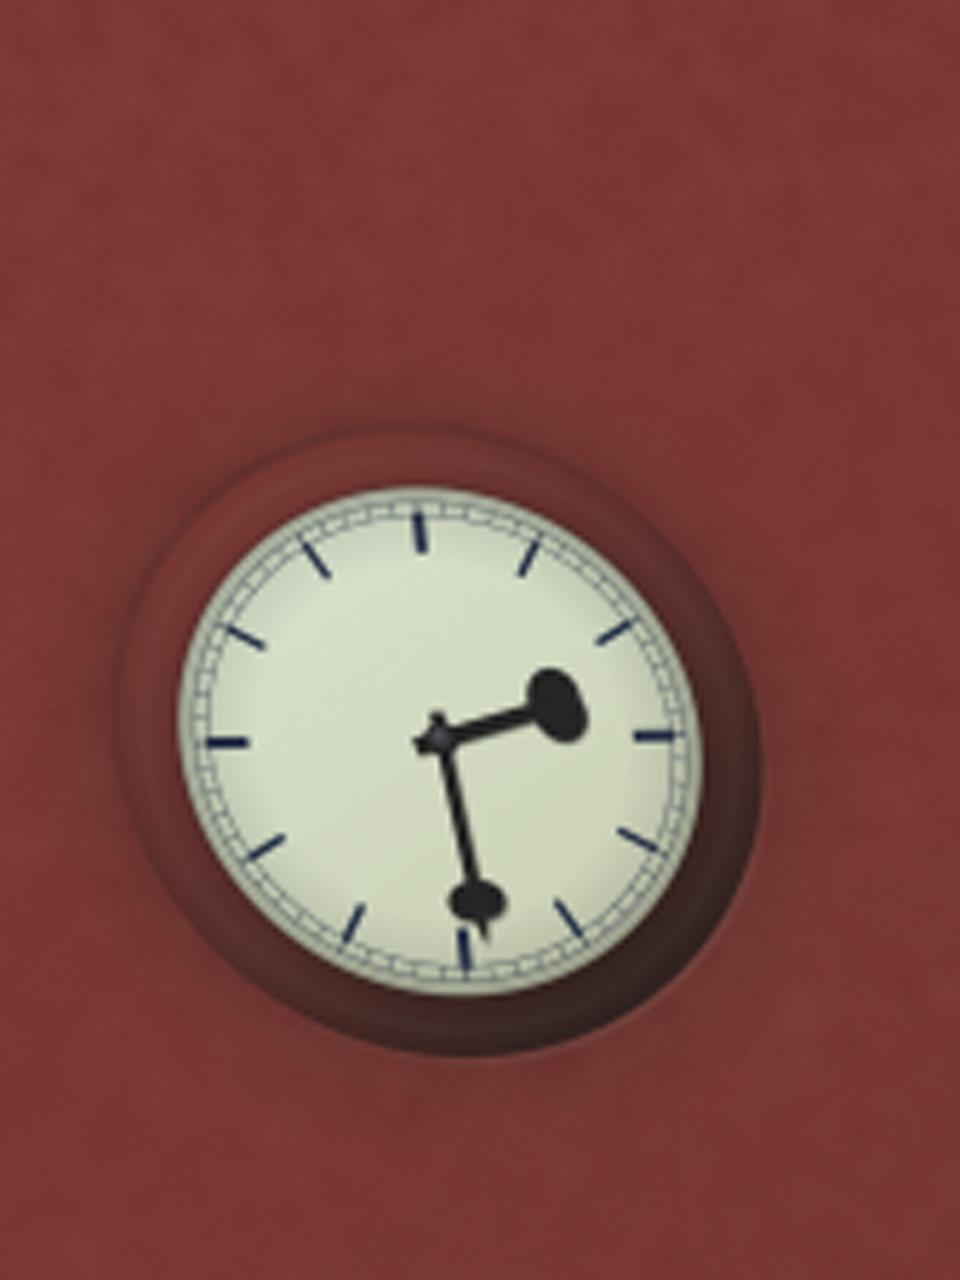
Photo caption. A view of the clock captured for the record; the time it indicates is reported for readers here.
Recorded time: 2:29
